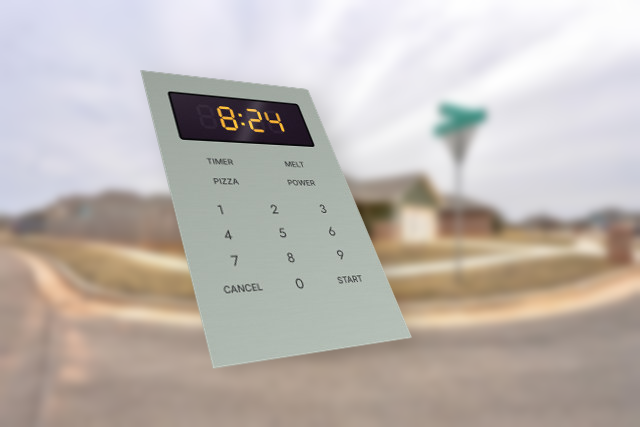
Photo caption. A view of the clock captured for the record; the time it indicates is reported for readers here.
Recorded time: 8:24
